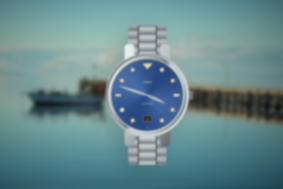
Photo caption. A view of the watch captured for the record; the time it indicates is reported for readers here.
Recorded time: 3:48
